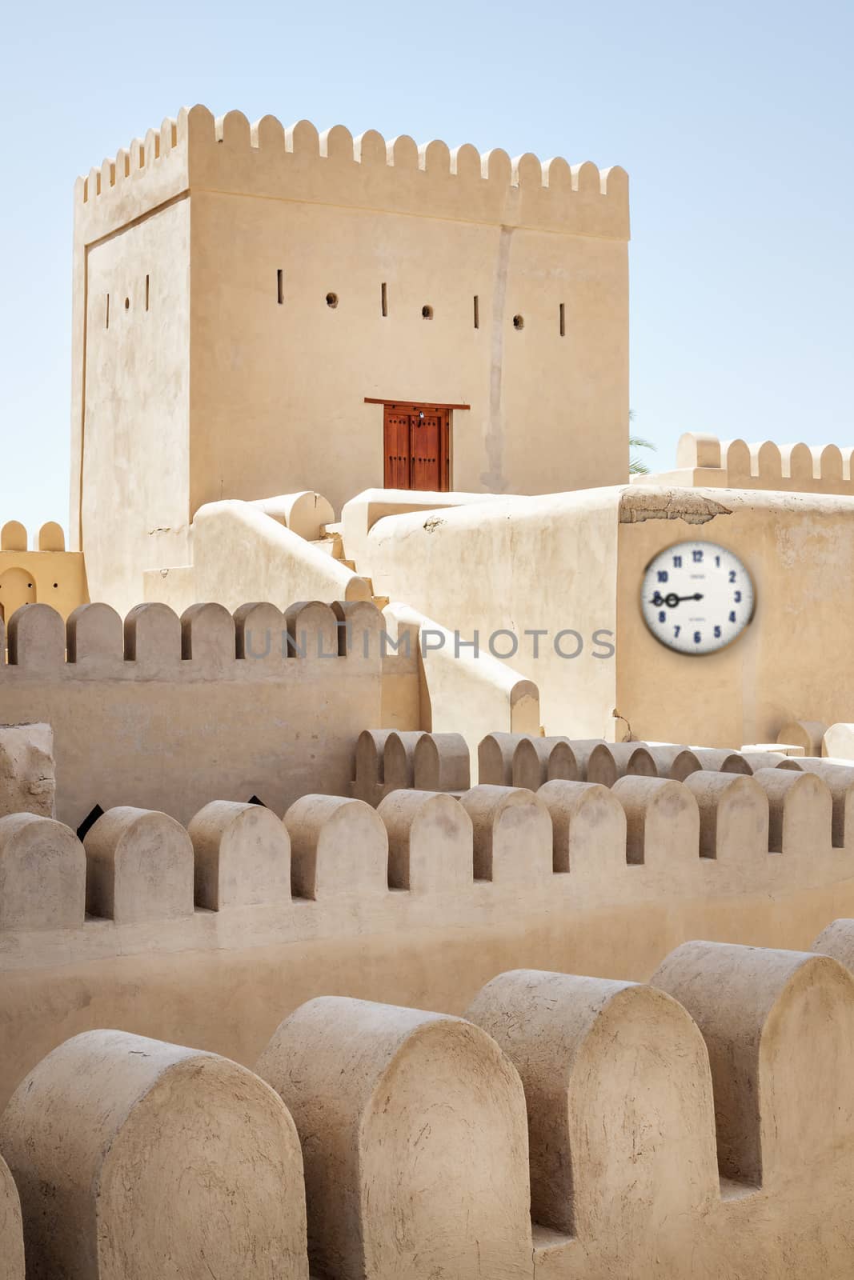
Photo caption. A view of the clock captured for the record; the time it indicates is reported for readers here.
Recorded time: 8:44
